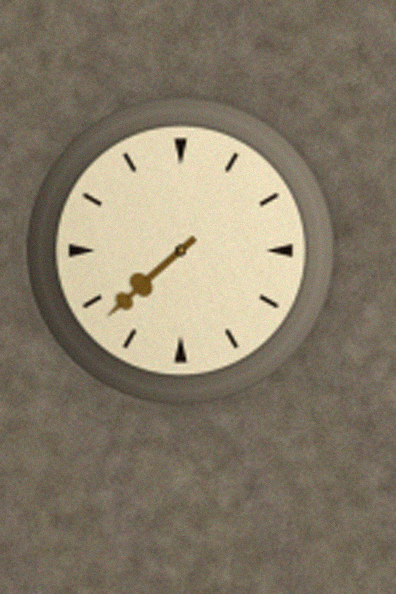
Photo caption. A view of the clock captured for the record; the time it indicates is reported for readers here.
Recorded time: 7:38
